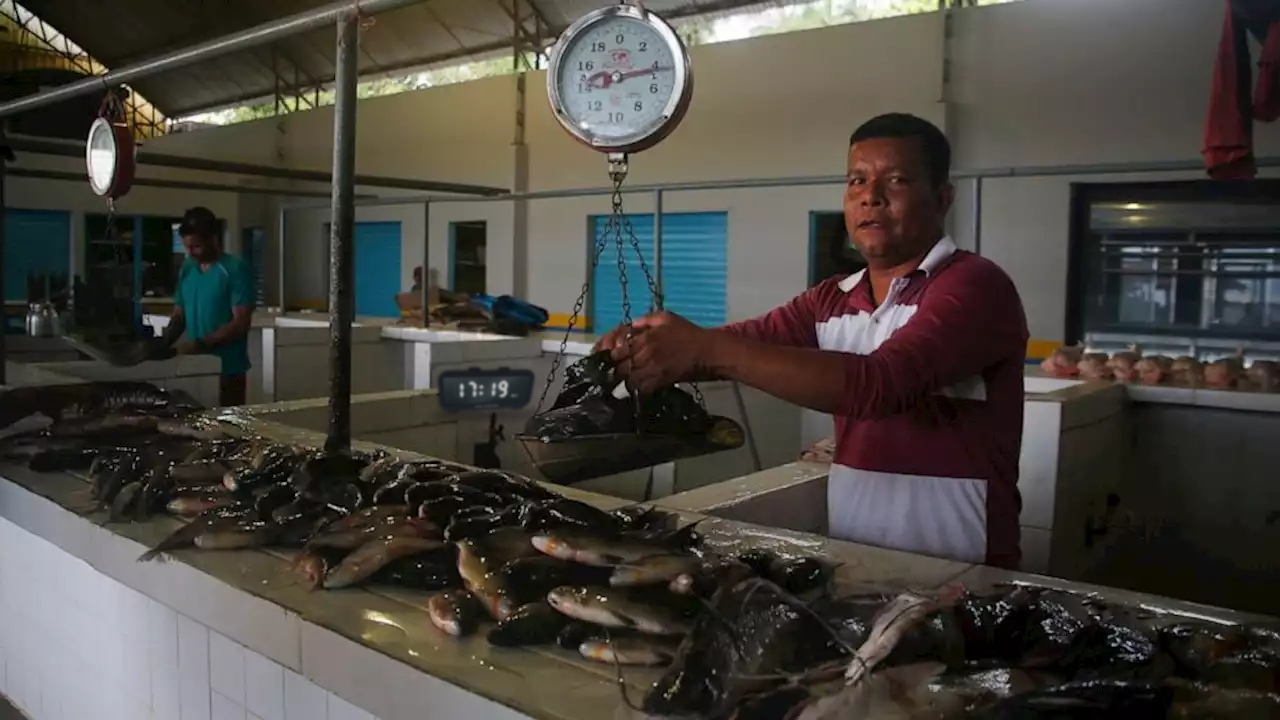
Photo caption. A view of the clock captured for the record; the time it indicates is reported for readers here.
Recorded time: 17:19
